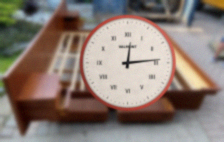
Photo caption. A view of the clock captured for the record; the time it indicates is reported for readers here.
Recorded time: 12:14
